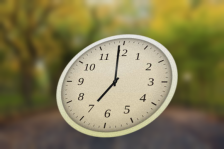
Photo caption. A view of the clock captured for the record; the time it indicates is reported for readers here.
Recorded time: 6:59
